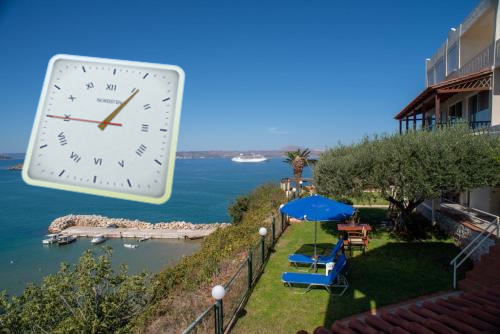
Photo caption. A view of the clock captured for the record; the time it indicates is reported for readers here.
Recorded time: 1:05:45
